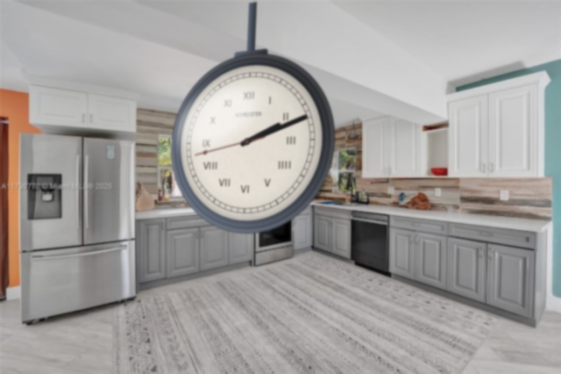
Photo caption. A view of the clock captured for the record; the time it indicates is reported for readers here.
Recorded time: 2:11:43
